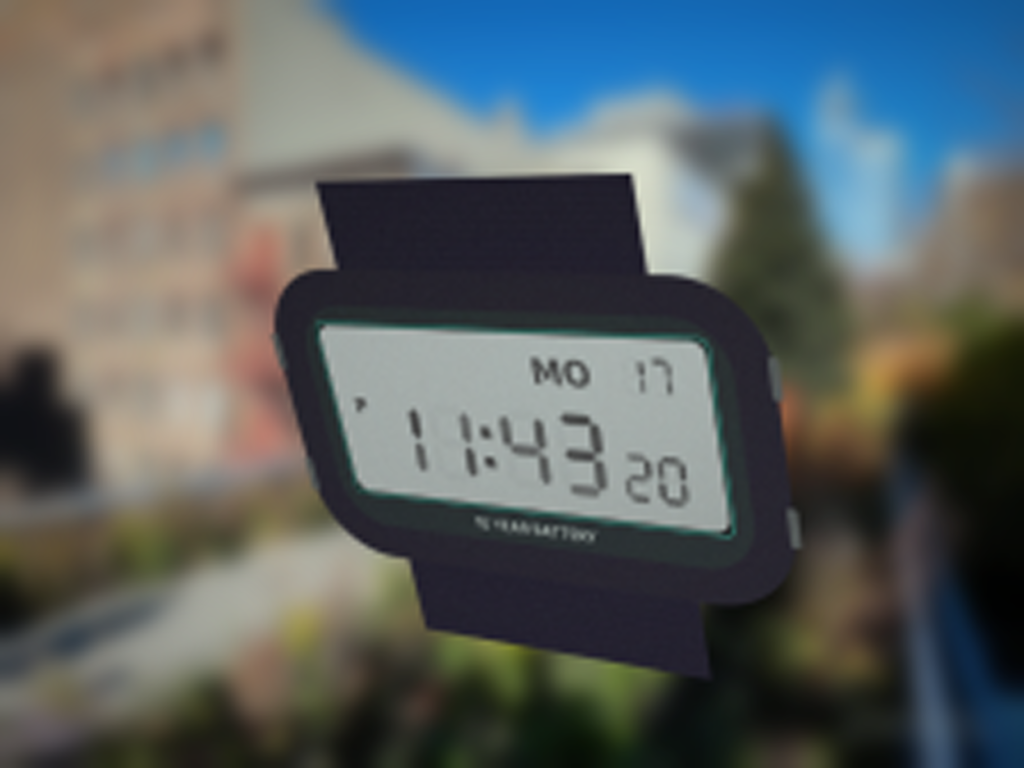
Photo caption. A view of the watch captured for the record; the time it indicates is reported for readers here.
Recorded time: 11:43:20
